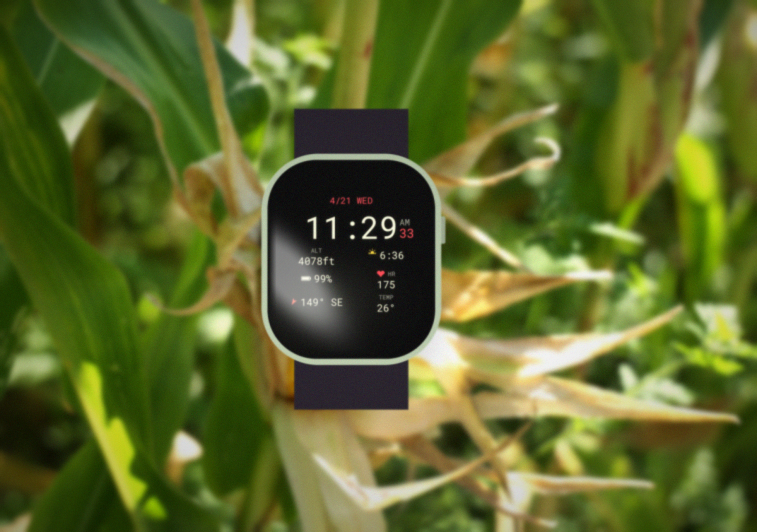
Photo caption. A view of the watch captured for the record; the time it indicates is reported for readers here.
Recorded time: 11:29:33
